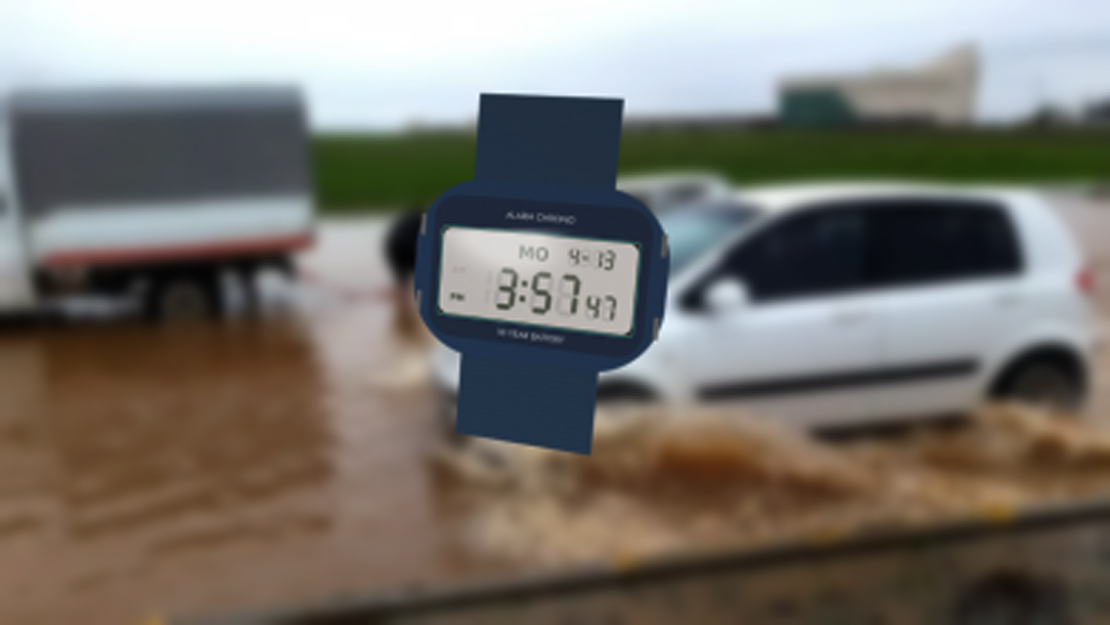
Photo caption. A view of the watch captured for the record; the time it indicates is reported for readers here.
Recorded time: 3:57:47
